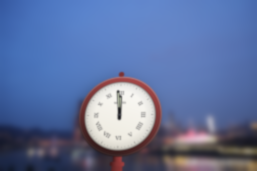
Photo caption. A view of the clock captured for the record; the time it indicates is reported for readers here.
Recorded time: 11:59
